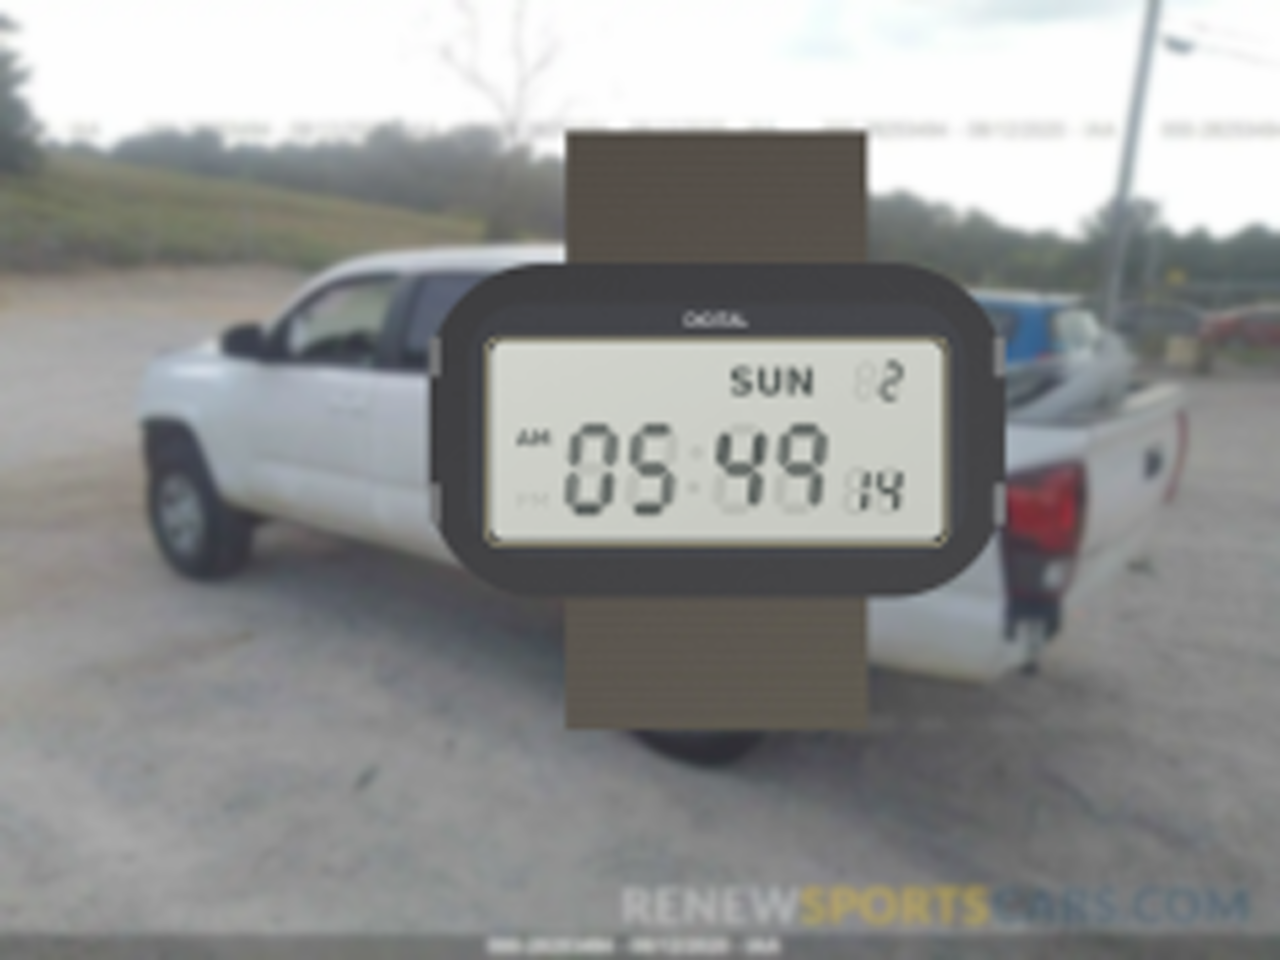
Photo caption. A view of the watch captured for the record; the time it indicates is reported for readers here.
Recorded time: 5:49:14
